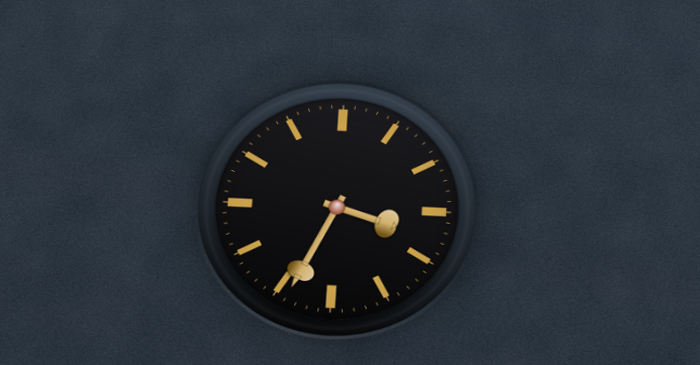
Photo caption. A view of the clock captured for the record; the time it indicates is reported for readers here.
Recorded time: 3:34
